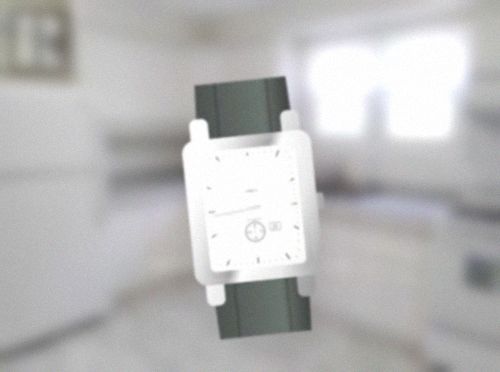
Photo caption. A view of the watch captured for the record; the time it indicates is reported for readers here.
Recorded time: 8:44
